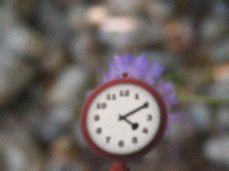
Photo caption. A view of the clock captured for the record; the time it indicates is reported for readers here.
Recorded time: 4:10
